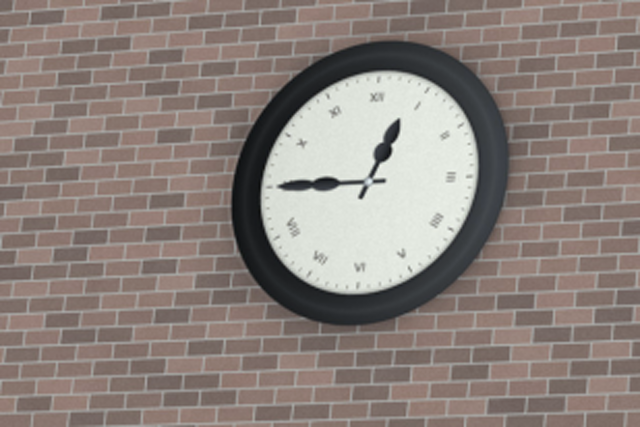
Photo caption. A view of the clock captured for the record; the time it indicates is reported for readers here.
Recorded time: 12:45
